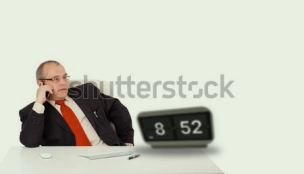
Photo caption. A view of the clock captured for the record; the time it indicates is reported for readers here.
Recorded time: 8:52
